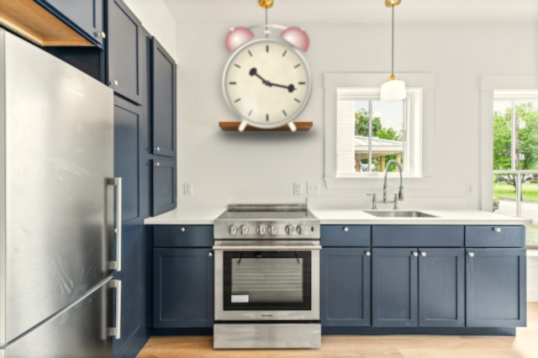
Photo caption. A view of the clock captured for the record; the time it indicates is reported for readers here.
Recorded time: 10:17
